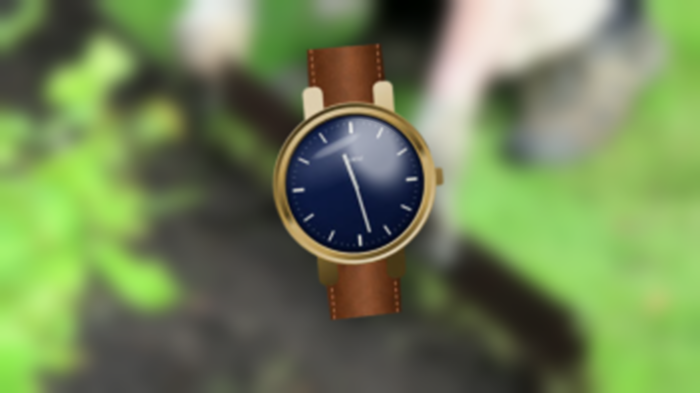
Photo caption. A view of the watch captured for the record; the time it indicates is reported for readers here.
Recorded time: 11:28
